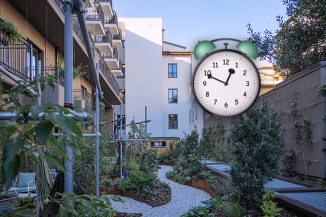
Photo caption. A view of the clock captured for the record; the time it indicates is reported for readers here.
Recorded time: 12:49
